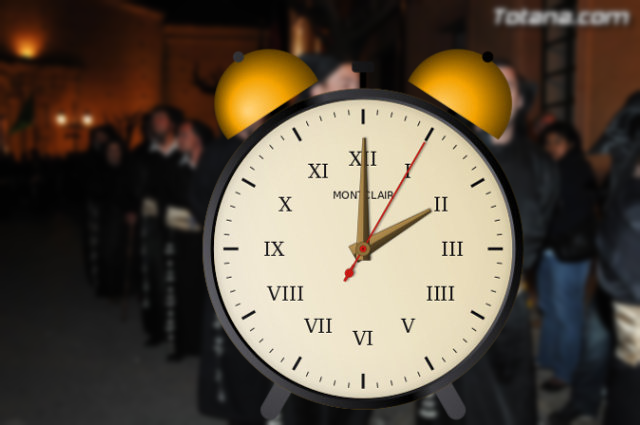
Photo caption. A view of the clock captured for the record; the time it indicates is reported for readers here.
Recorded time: 2:00:05
